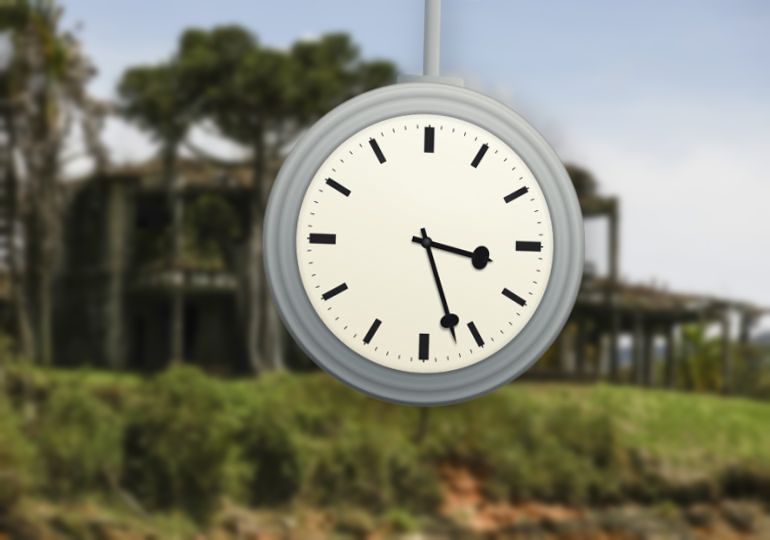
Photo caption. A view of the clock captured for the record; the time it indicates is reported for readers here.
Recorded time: 3:27
